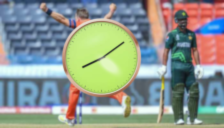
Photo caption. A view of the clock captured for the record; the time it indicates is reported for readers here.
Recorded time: 8:09
